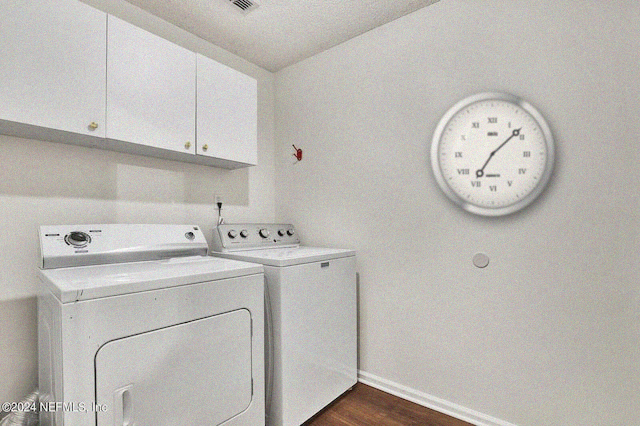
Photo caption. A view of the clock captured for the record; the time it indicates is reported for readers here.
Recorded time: 7:08
